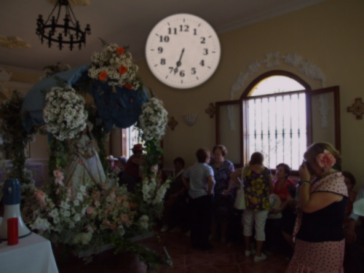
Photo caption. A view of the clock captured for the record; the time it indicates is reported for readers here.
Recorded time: 6:33
